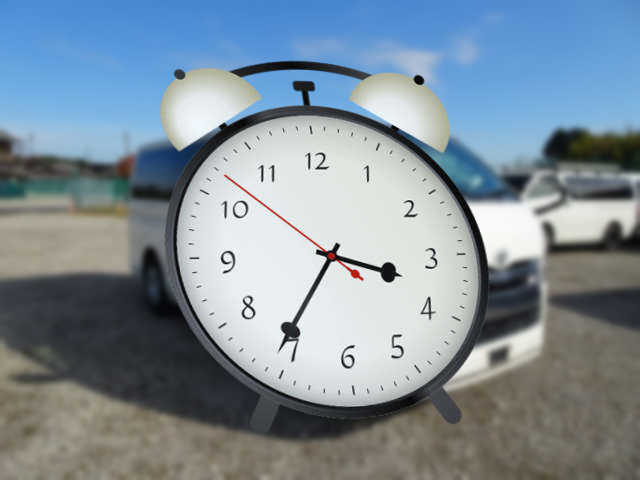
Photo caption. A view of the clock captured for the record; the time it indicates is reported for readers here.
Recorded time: 3:35:52
